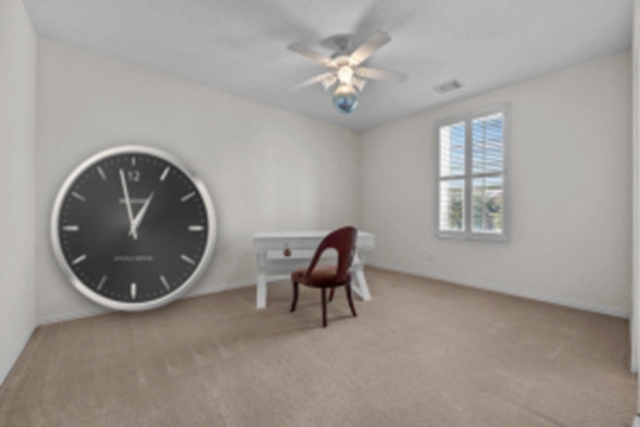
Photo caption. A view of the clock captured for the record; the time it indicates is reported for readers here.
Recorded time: 12:58
